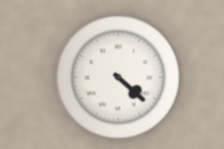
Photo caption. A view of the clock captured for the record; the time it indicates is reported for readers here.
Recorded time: 4:22
